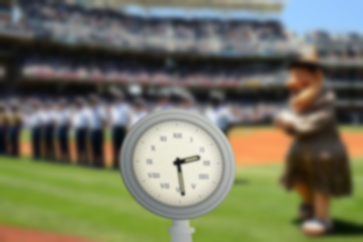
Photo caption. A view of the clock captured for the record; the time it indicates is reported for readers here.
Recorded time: 2:29
